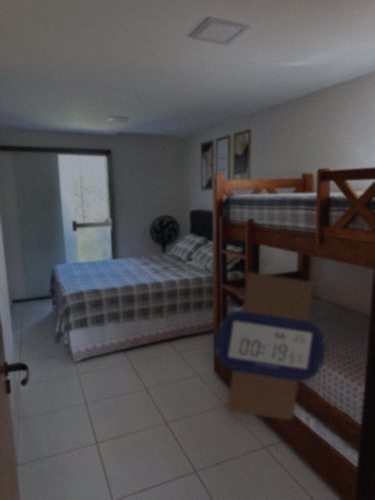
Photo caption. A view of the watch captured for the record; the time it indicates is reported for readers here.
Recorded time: 0:19
